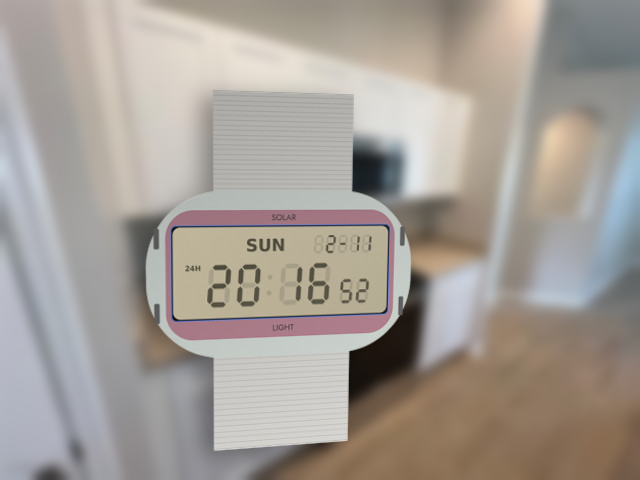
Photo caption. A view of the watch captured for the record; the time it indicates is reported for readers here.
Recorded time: 20:16:52
